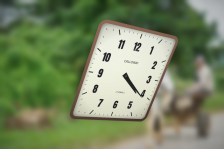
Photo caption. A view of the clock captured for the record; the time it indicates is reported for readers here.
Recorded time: 4:21
